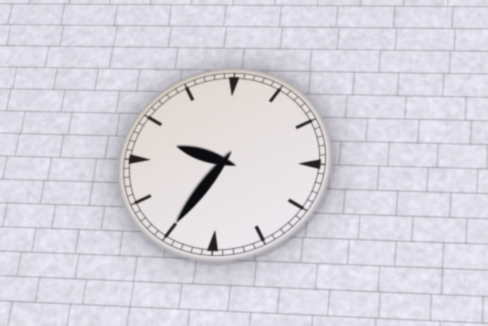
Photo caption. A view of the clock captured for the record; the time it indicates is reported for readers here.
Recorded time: 9:35
